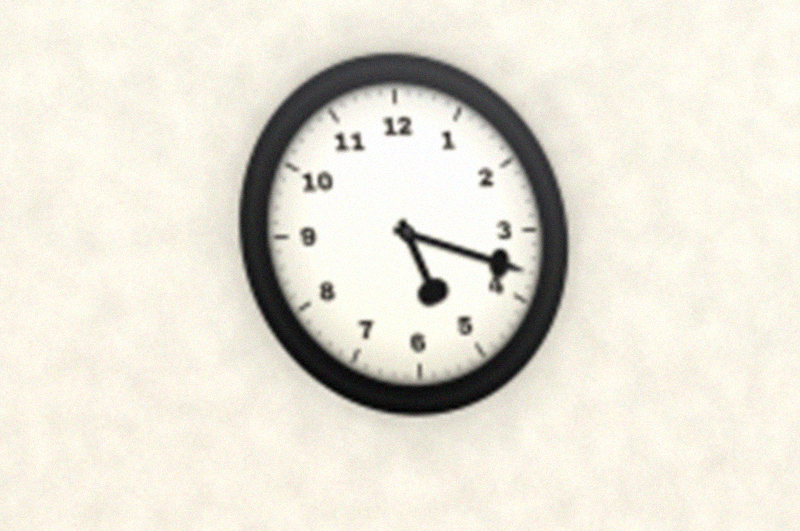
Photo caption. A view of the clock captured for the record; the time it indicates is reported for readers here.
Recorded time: 5:18
